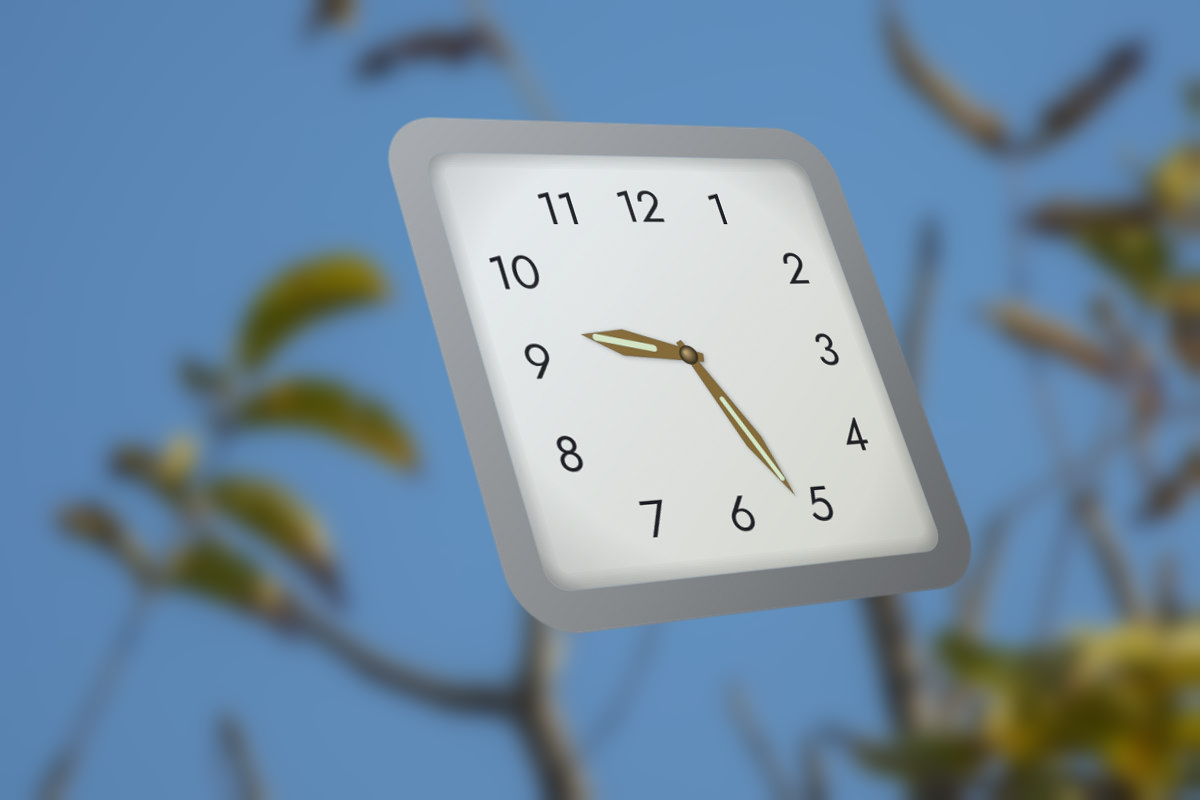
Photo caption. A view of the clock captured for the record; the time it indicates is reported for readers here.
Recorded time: 9:26
